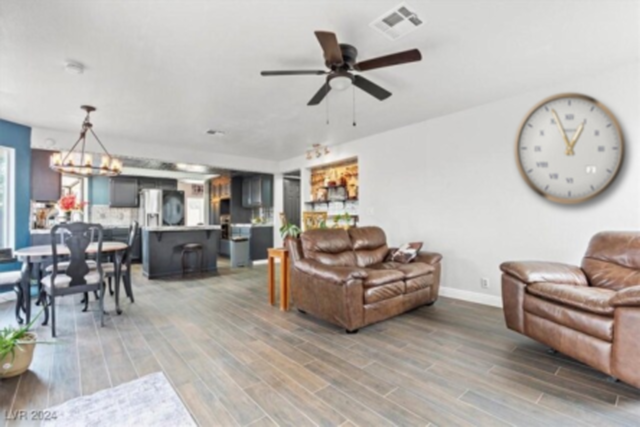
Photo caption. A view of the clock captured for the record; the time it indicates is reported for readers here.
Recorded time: 12:56
